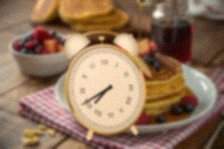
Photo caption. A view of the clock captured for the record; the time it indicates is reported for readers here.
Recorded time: 7:41
